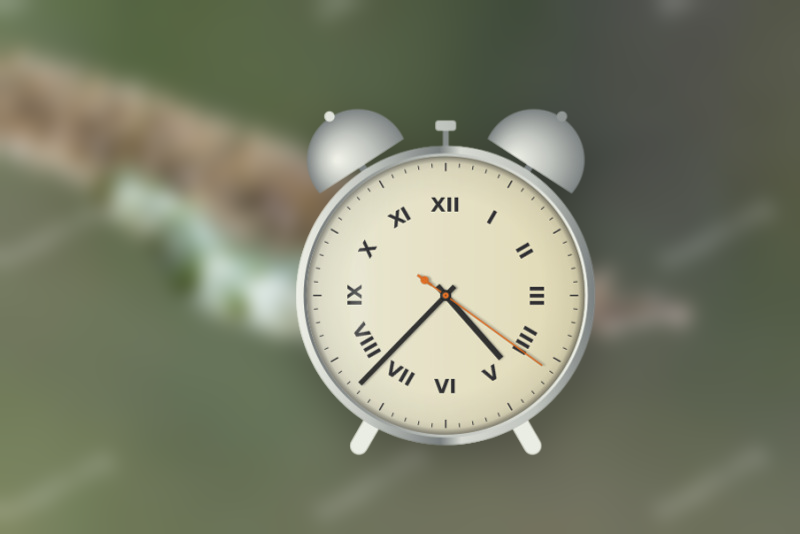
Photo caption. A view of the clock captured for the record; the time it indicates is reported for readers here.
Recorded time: 4:37:21
